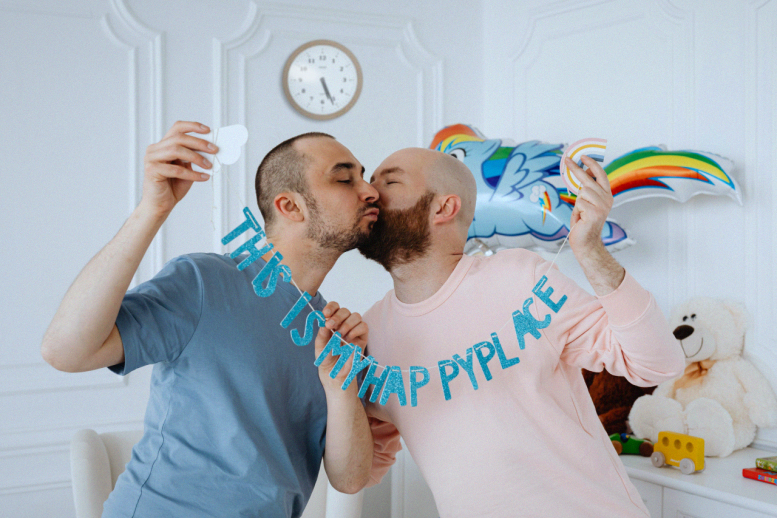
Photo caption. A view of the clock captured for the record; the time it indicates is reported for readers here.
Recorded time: 5:26
